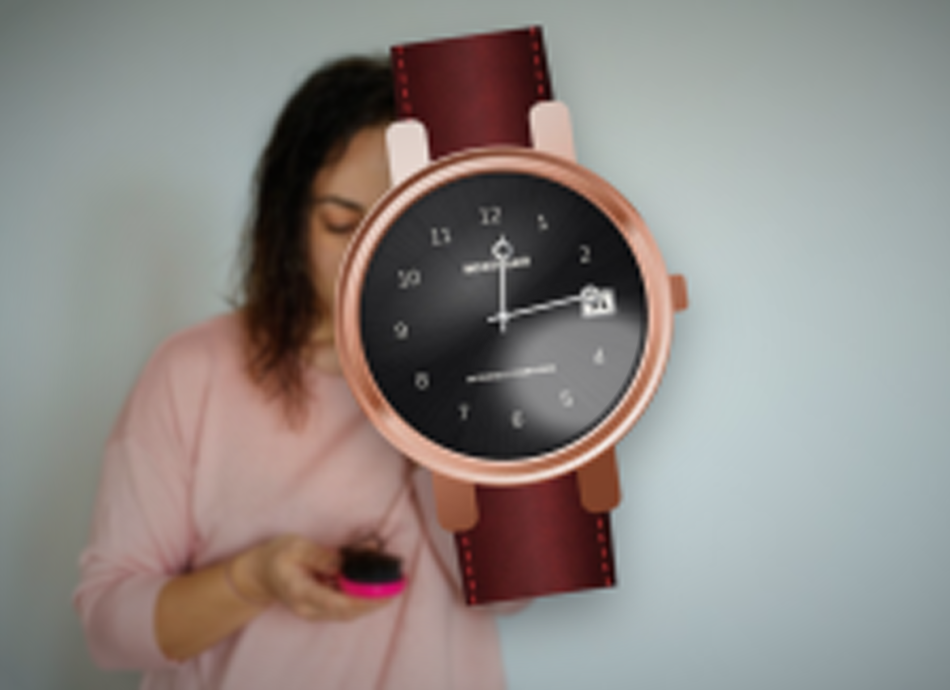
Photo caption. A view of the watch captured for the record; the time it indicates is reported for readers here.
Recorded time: 12:14
